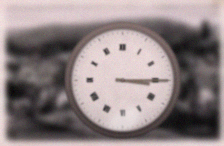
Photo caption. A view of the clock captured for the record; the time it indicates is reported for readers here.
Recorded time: 3:15
